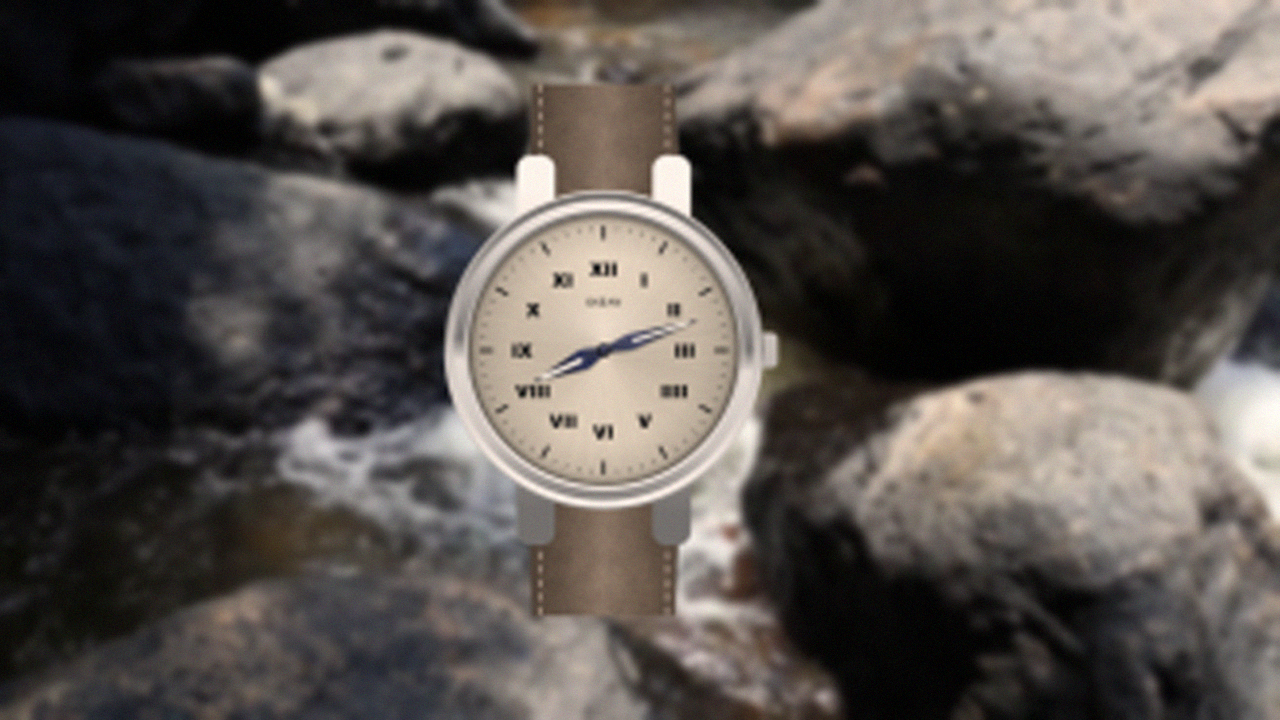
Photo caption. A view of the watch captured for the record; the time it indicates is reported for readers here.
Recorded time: 8:12
